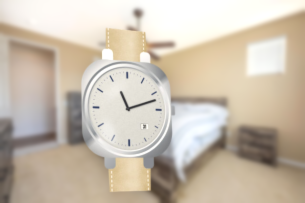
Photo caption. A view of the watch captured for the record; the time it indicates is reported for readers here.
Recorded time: 11:12
